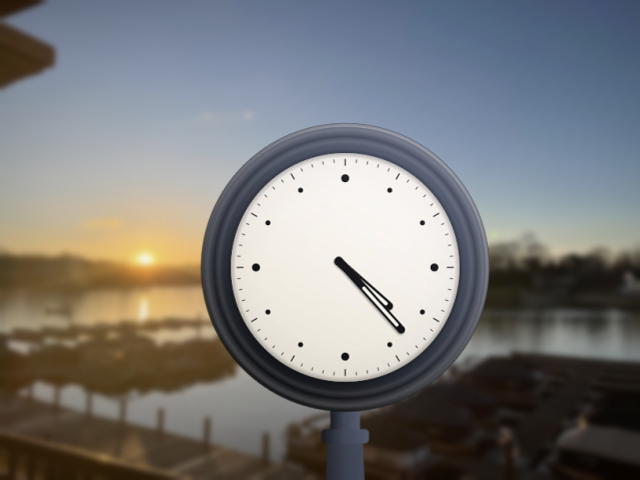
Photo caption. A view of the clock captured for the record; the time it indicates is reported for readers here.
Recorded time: 4:23
